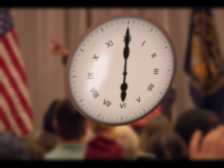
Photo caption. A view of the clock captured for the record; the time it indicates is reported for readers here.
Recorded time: 6:00
